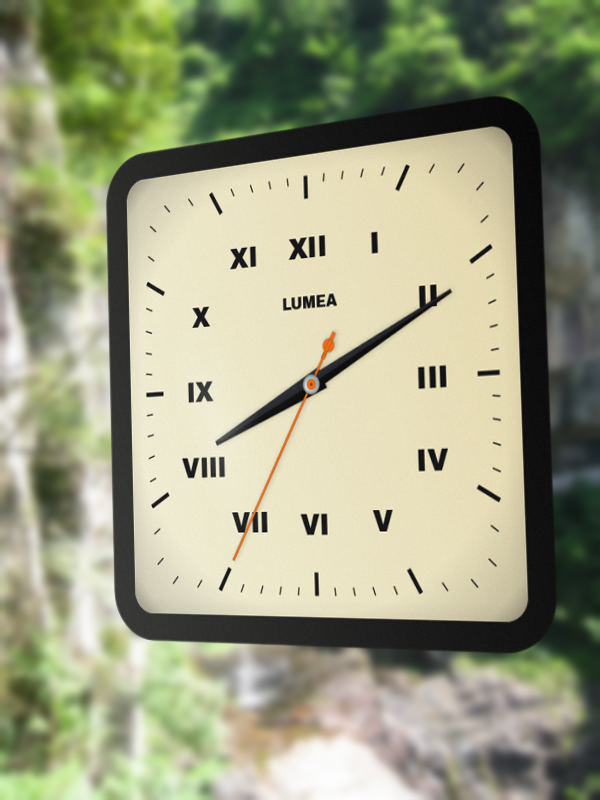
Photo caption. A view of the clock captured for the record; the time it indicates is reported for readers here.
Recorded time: 8:10:35
